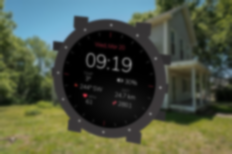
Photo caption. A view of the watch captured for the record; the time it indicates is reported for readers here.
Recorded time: 9:19
